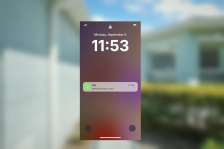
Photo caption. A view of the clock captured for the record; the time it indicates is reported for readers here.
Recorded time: 11:53
